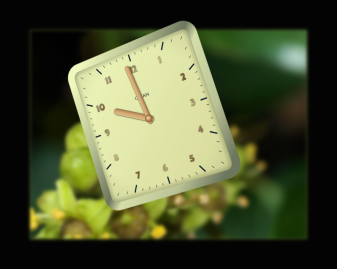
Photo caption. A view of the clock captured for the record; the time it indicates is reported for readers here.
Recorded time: 9:59
